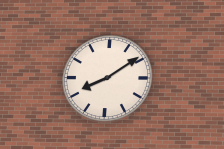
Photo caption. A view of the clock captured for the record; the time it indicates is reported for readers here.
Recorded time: 8:09
